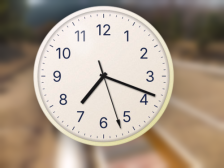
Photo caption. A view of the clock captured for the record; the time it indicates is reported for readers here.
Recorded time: 7:18:27
